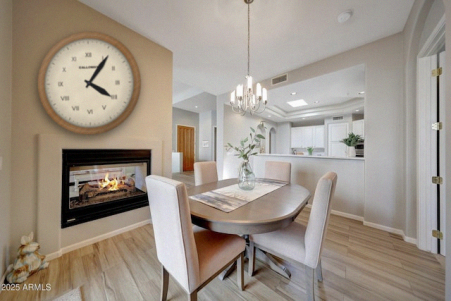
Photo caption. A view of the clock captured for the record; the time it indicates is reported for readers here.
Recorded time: 4:06
